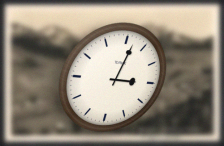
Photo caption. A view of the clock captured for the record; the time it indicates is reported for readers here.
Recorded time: 3:02
